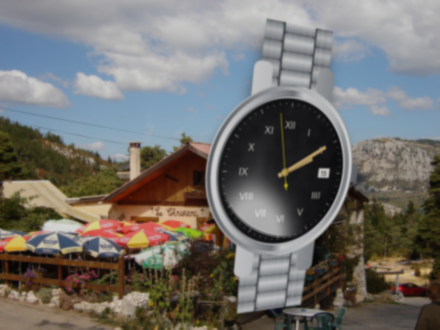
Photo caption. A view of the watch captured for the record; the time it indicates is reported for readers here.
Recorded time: 2:09:58
